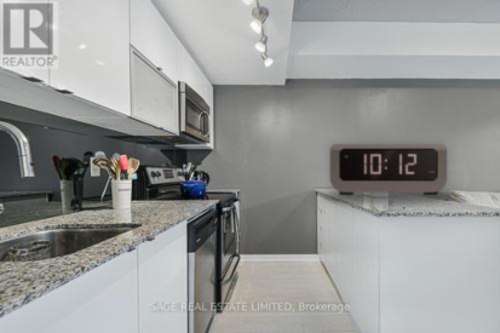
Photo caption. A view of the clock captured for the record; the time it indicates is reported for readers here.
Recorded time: 10:12
